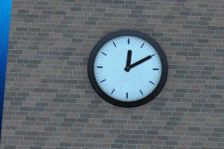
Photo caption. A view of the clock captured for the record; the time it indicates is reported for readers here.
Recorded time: 12:10
